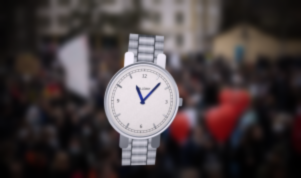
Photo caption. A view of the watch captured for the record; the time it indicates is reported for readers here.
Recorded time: 11:07
